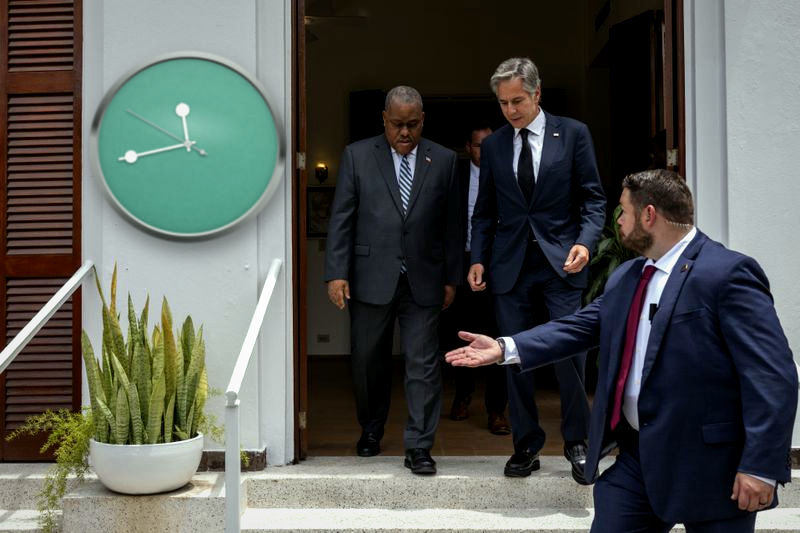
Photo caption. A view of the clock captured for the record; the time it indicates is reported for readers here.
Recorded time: 11:42:50
